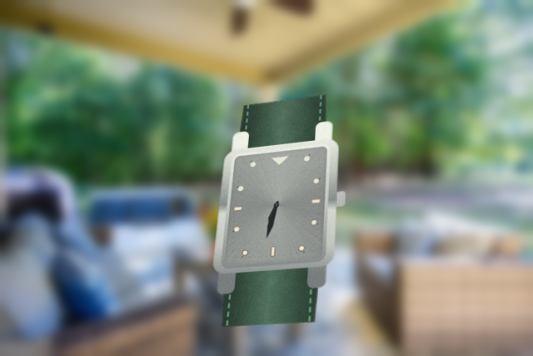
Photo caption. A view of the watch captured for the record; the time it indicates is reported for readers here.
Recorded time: 6:32
